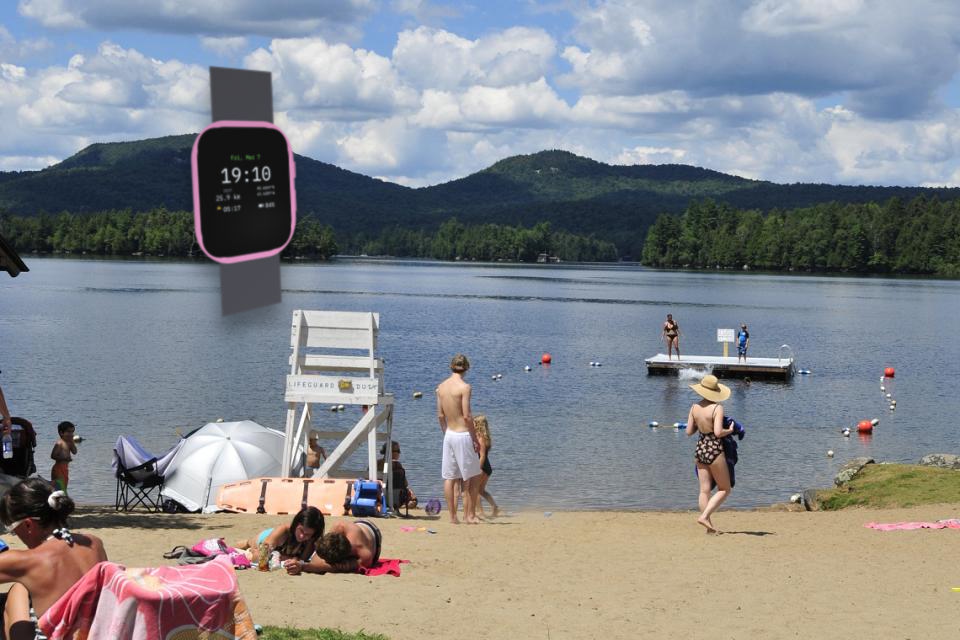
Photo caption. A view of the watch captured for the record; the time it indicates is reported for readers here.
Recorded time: 19:10
